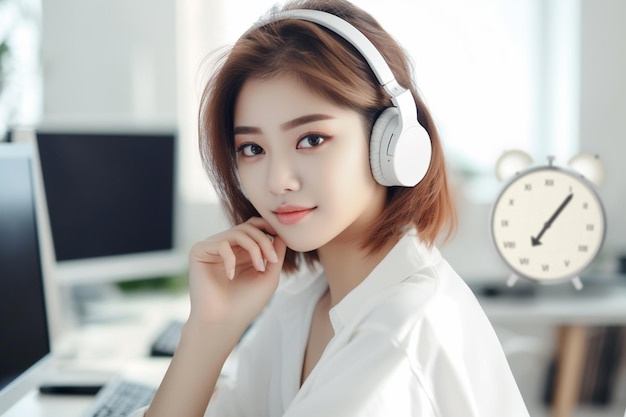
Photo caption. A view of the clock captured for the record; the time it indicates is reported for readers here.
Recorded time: 7:06
